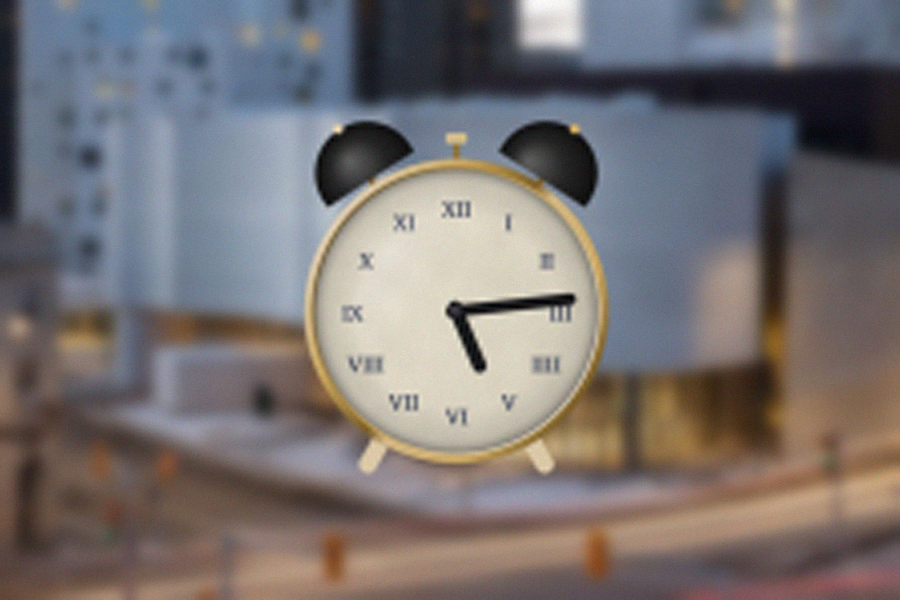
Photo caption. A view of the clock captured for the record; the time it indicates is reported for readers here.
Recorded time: 5:14
